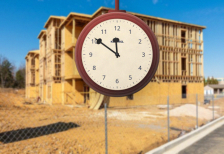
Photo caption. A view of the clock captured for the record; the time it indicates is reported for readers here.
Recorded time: 11:51
